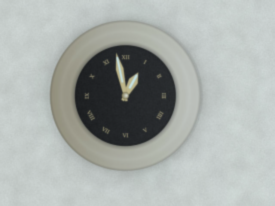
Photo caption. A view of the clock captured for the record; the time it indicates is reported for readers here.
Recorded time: 12:58
